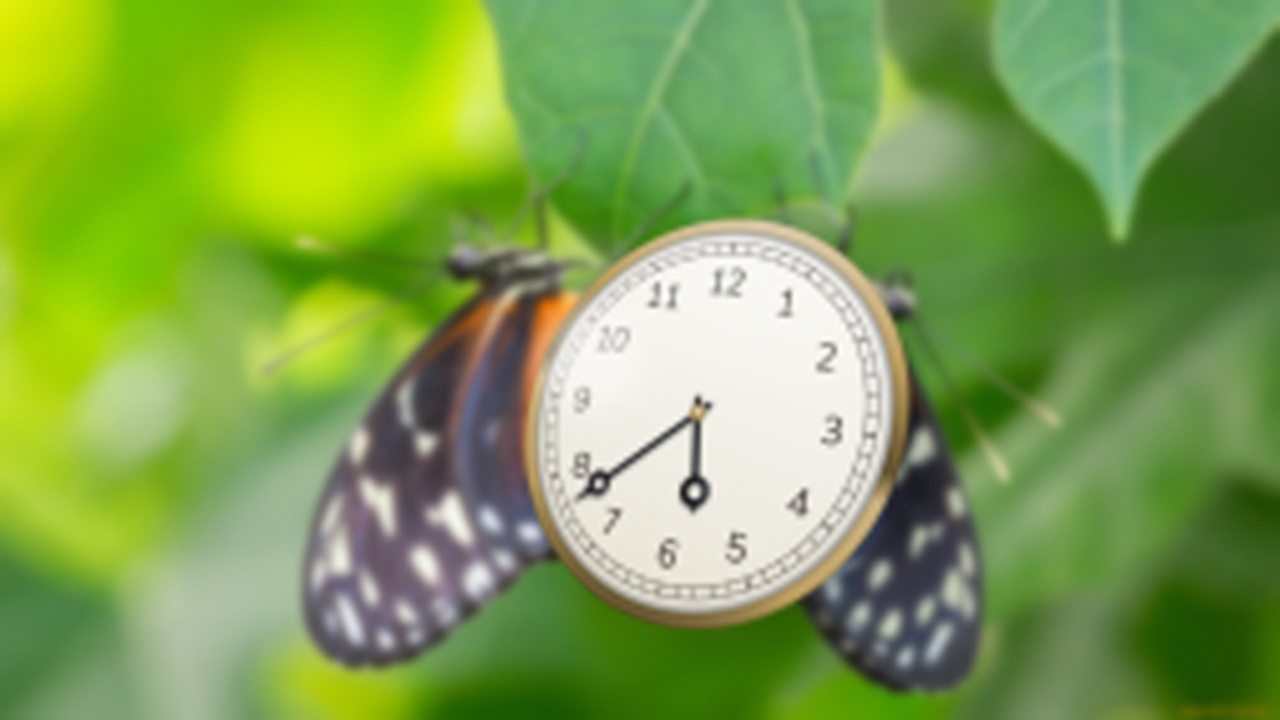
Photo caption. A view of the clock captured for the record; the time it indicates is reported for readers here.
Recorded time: 5:38
